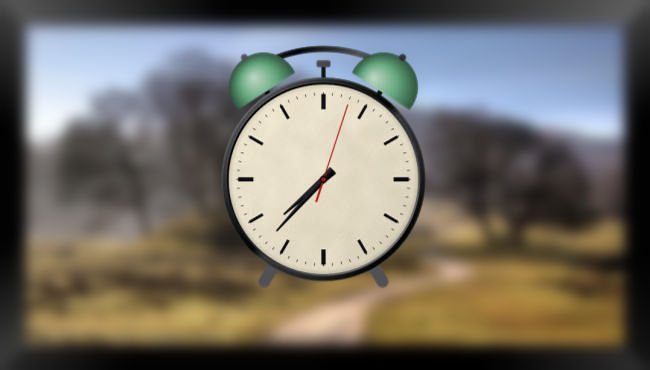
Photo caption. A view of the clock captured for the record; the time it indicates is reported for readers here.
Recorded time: 7:37:03
